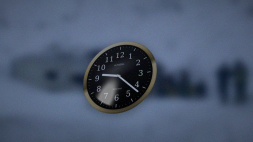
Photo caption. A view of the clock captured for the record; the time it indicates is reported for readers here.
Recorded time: 9:22
